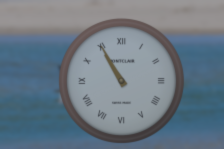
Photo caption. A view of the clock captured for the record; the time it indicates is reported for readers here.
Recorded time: 10:55
